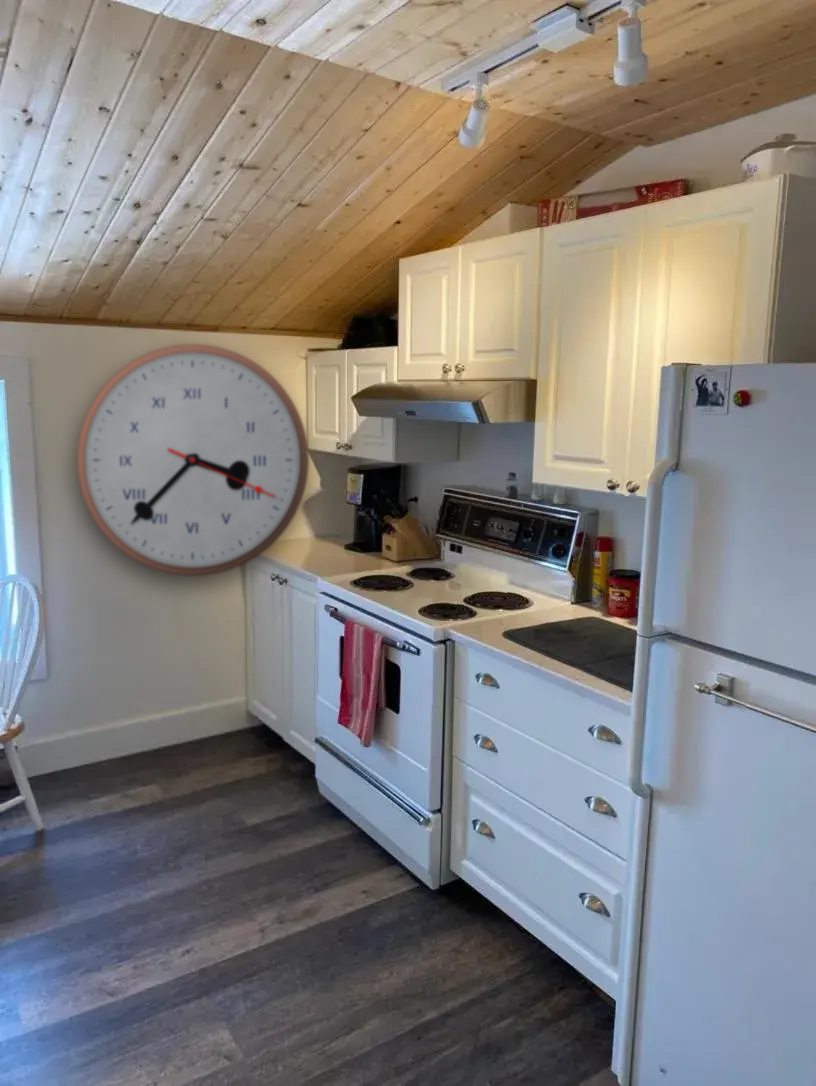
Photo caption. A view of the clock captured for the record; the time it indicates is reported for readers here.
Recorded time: 3:37:19
